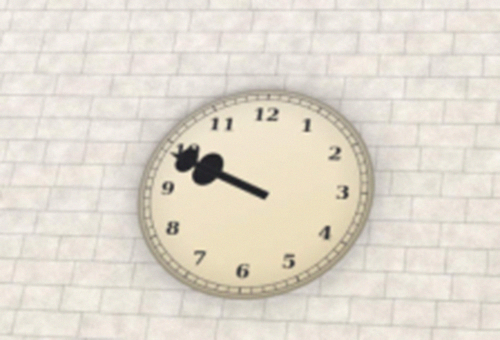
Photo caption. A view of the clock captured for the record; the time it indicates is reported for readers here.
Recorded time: 9:49
